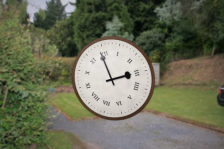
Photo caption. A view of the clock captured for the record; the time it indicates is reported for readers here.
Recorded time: 2:59
